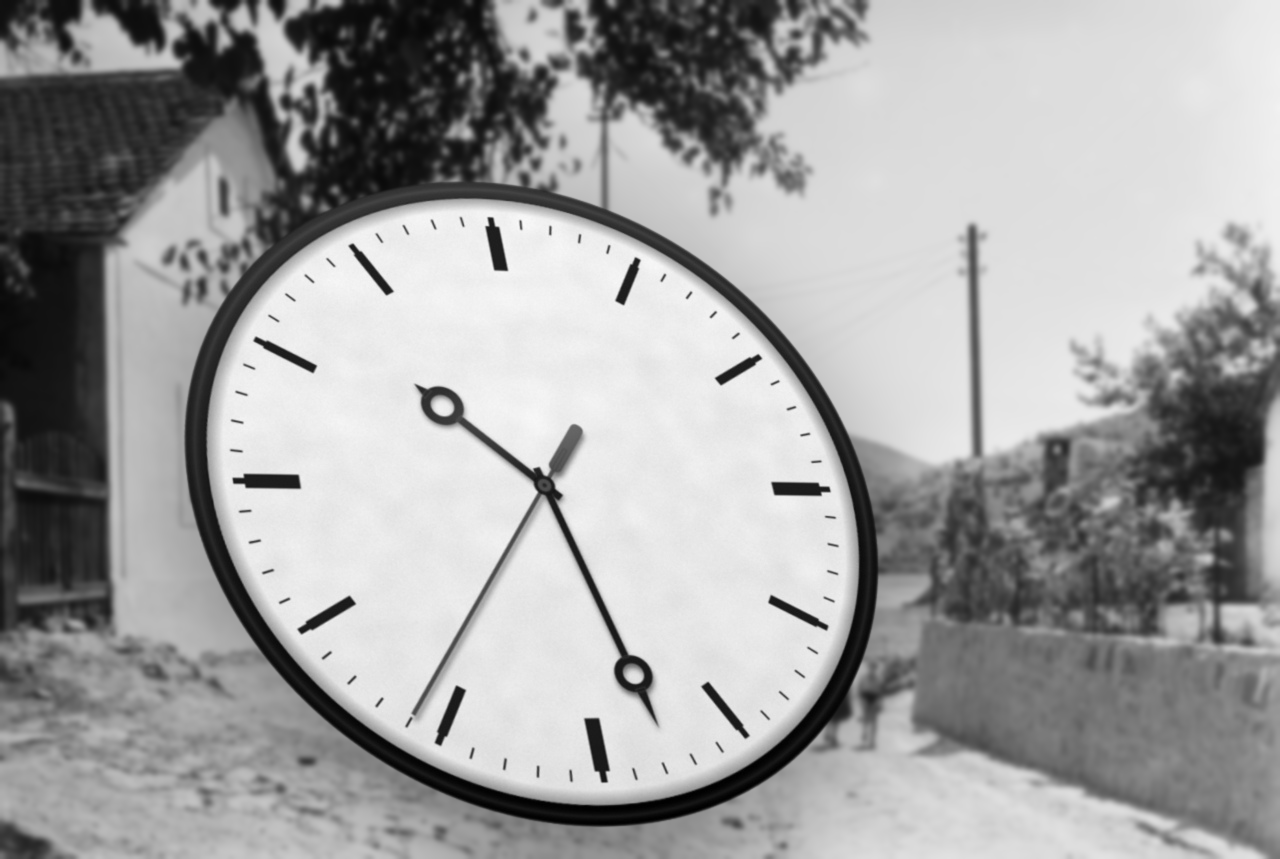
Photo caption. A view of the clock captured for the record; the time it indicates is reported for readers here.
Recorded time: 10:27:36
